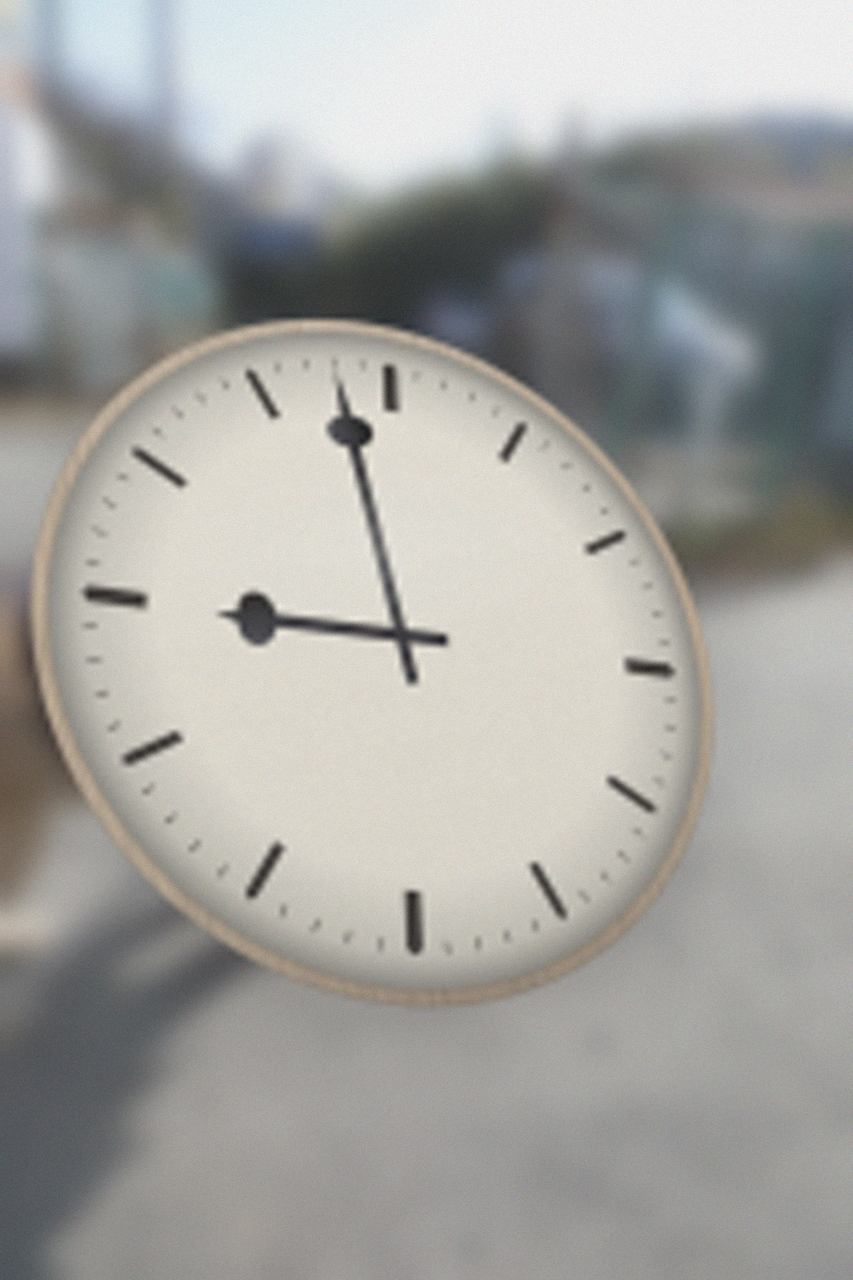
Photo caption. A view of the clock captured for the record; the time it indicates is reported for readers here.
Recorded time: 8:58
